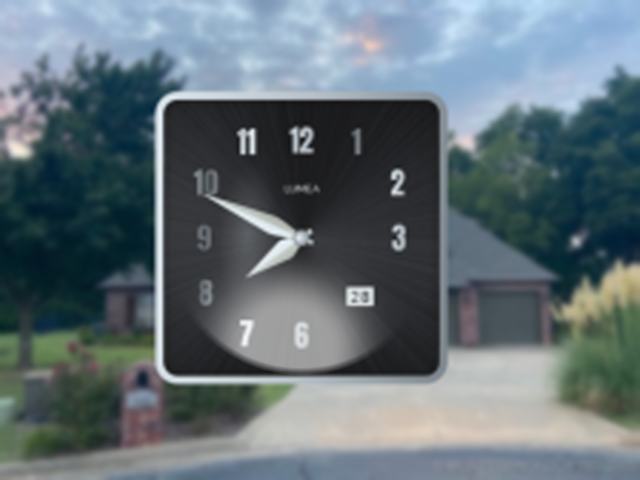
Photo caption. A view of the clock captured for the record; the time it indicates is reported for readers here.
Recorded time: 7:49
